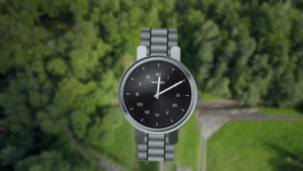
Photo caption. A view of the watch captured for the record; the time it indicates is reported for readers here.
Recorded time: 12:10
